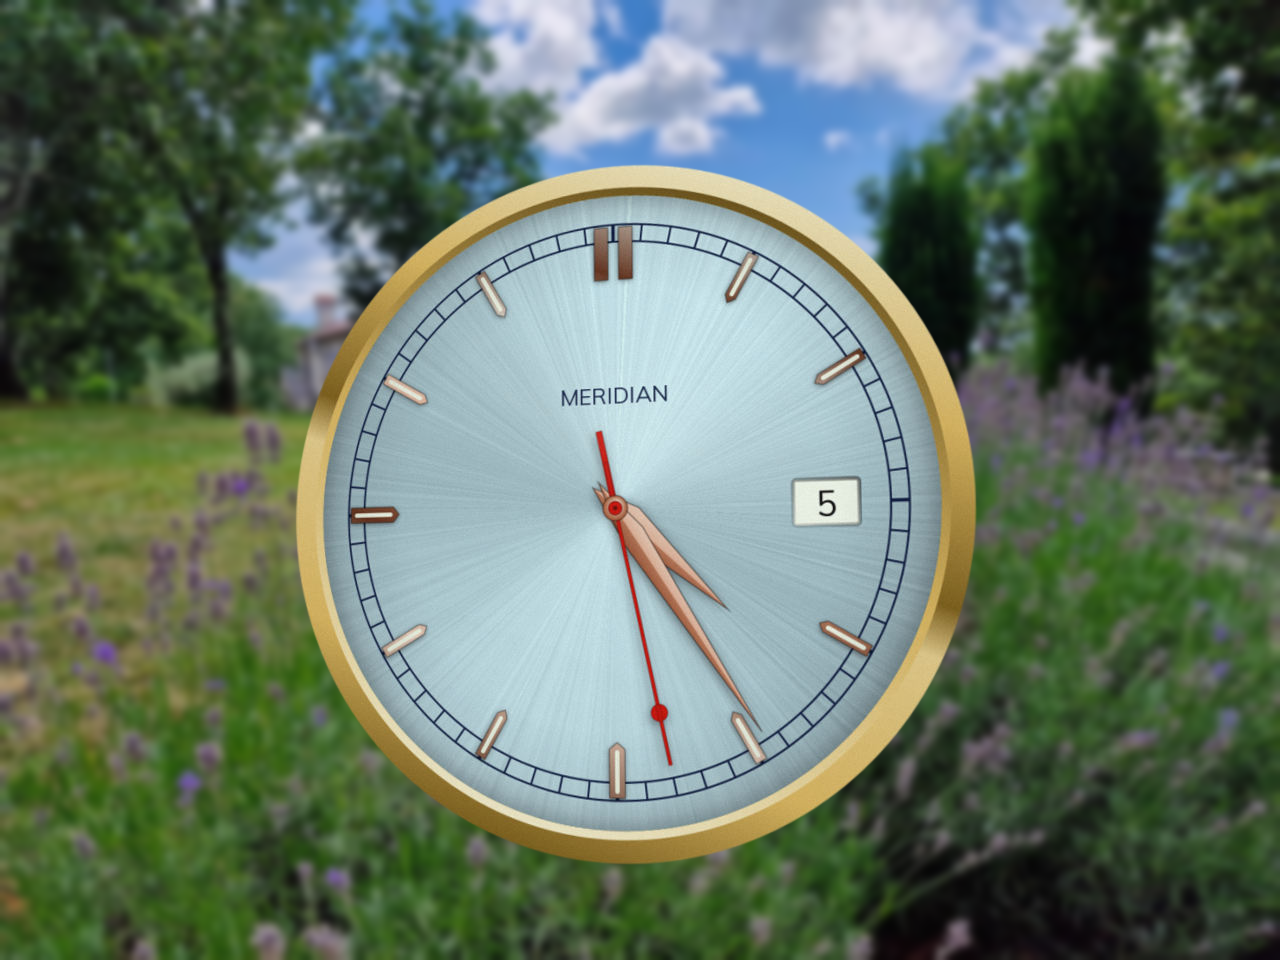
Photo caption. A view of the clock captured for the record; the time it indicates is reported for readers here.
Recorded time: 4:24:28
